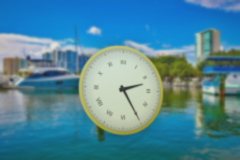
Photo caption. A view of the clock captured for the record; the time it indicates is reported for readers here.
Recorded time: 2:25
